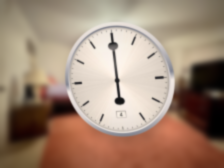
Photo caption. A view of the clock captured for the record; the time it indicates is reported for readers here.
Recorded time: 6:00
